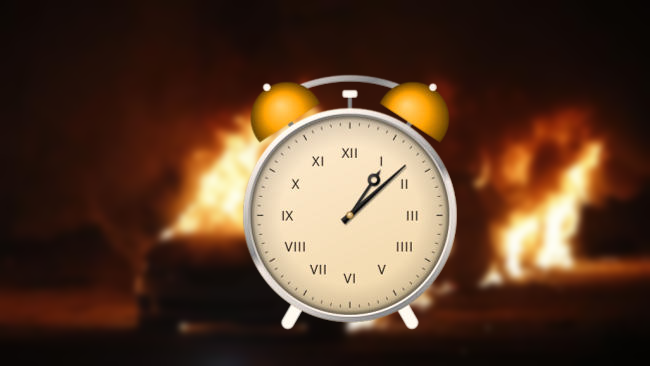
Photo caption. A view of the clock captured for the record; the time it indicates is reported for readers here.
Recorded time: 1:08
